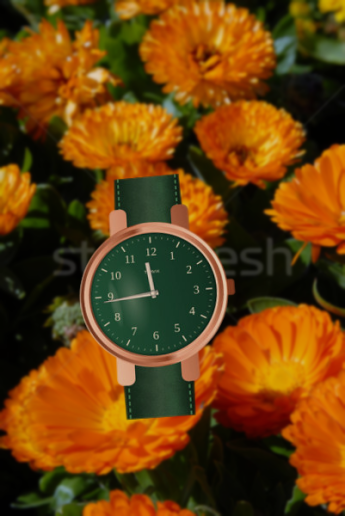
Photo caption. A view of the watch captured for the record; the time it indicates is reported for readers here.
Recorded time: 11:44
